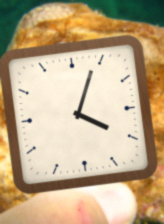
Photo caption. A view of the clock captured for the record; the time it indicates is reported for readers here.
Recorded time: 4:04
